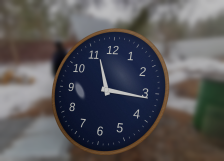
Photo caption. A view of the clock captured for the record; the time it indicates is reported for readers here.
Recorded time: 11:16
